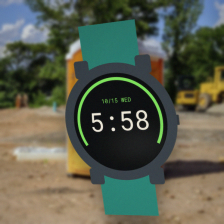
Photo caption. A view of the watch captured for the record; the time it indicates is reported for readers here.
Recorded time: 5:58
